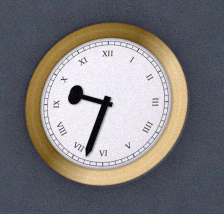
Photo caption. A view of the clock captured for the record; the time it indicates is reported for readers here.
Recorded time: 9:33
